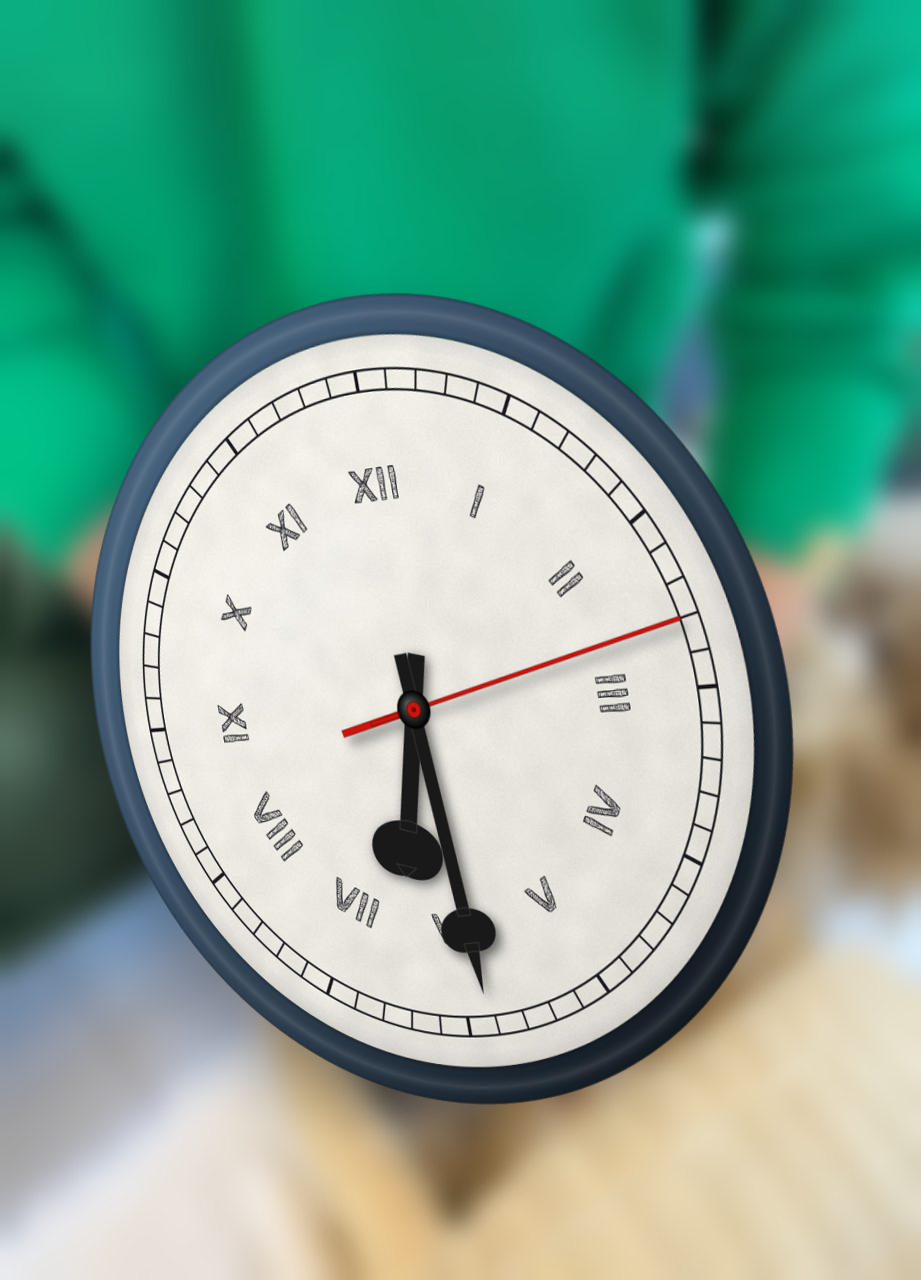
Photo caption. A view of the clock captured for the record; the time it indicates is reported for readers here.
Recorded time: 6:29:13
